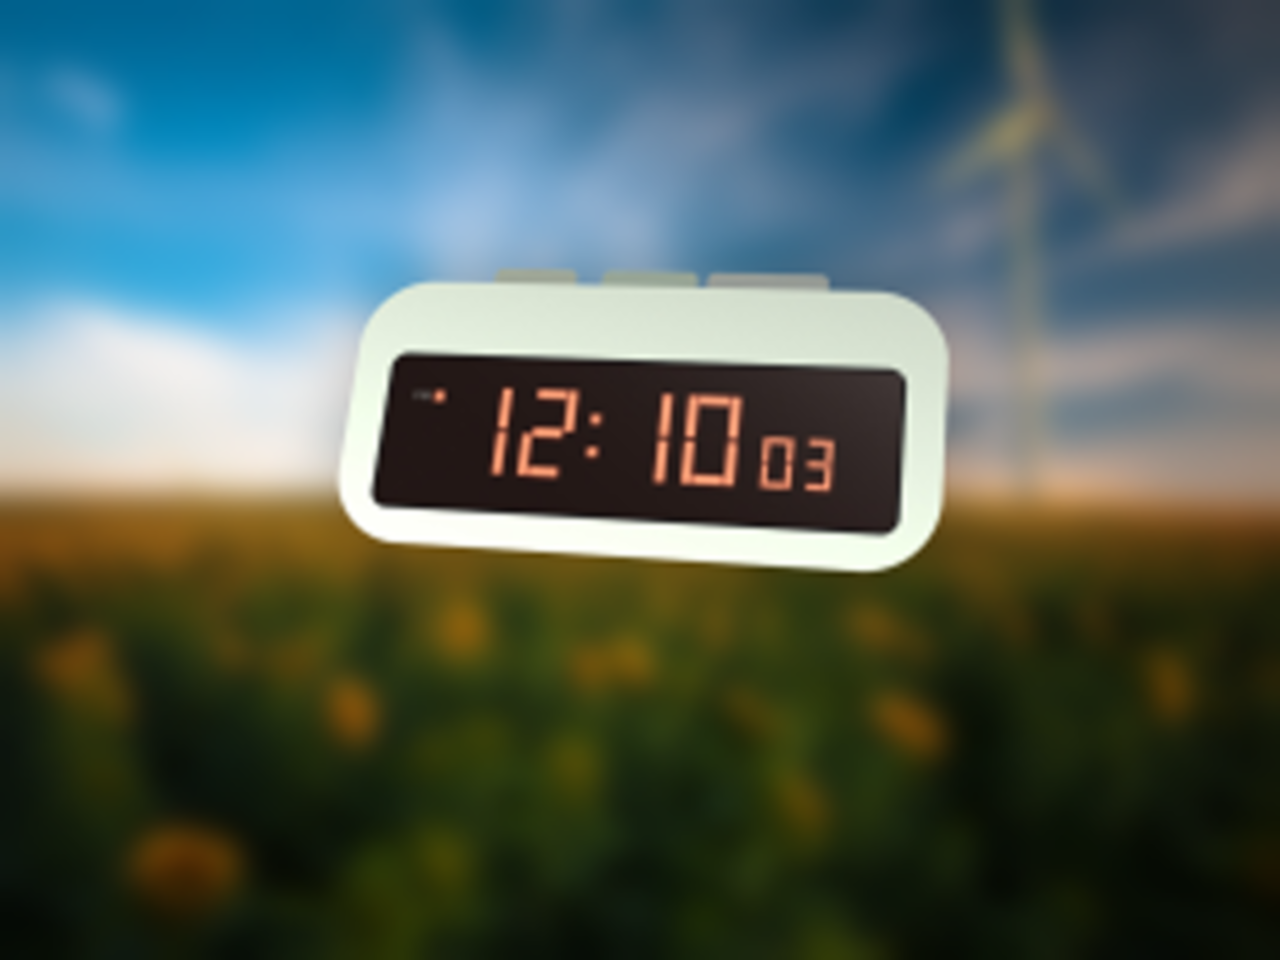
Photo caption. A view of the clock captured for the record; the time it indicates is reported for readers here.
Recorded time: 12:10:03
